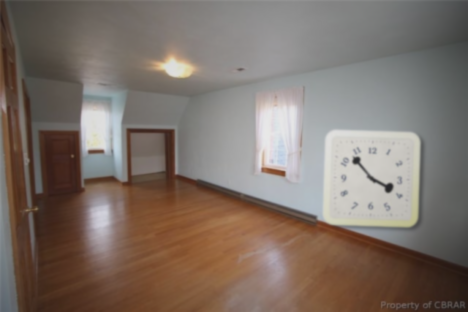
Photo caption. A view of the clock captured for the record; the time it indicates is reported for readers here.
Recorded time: 3:53
